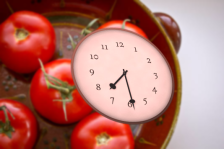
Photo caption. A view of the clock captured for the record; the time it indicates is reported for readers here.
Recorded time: 7:29
